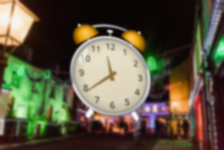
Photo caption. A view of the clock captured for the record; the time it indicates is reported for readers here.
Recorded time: 11:39
